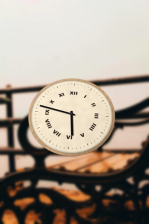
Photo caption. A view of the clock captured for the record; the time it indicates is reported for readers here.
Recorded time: 5:47
